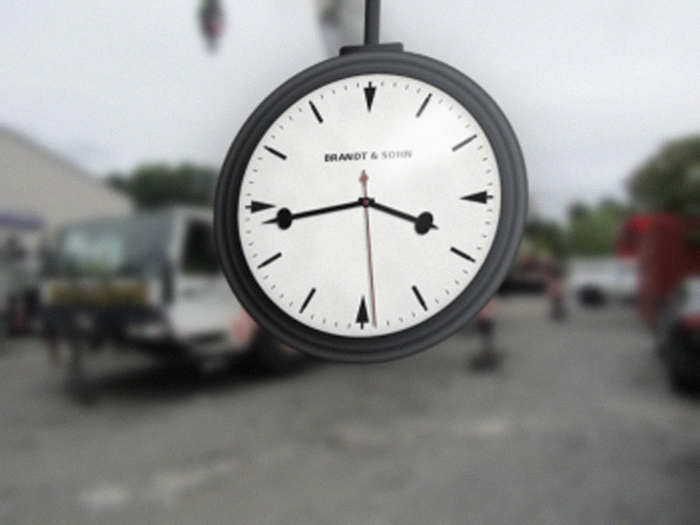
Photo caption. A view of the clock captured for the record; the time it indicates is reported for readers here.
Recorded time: 3:43:29
